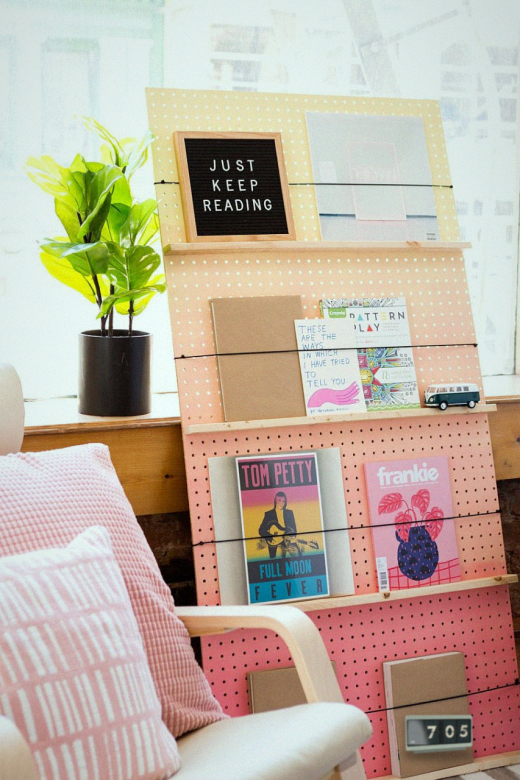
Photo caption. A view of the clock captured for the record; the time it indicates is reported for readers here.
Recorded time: 7:05
